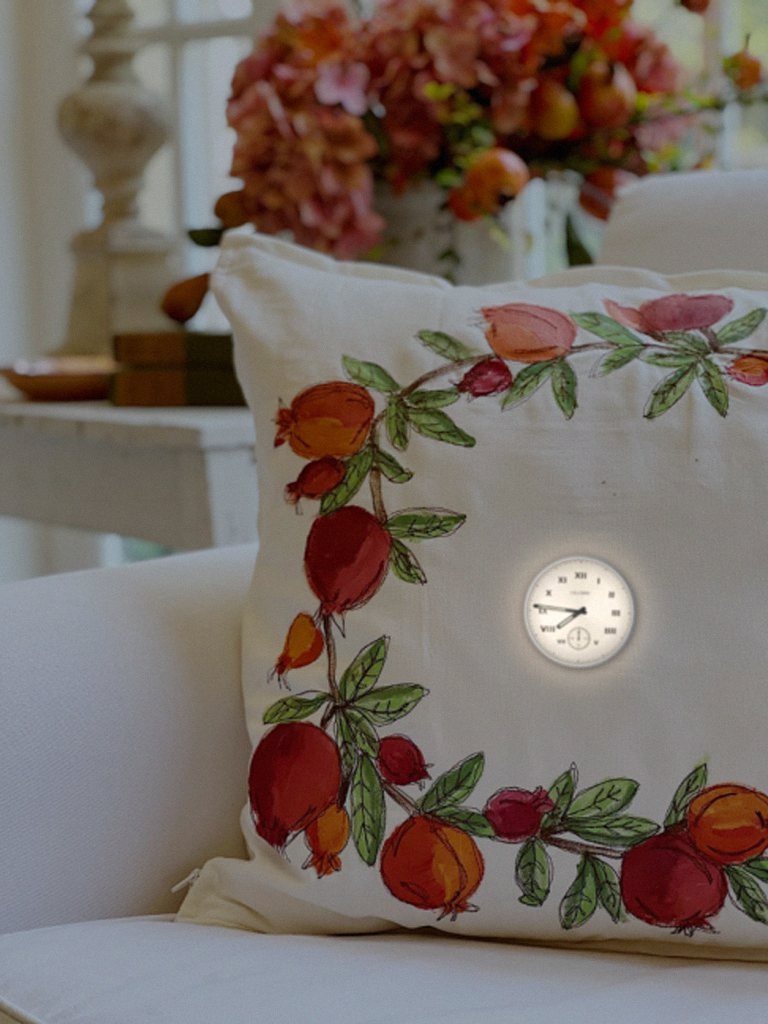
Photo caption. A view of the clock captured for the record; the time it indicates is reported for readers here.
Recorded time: 7:46
